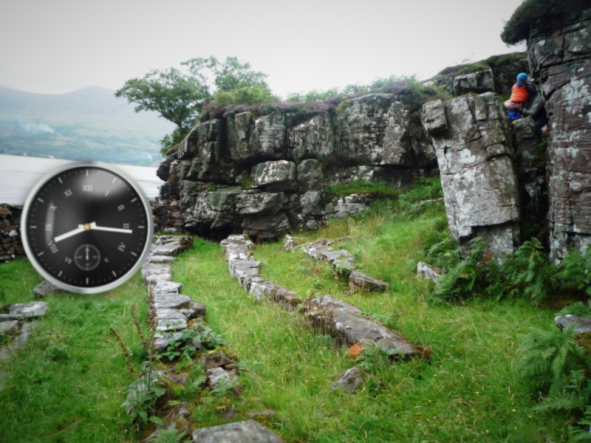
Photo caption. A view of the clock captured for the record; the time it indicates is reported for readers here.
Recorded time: 8:16
